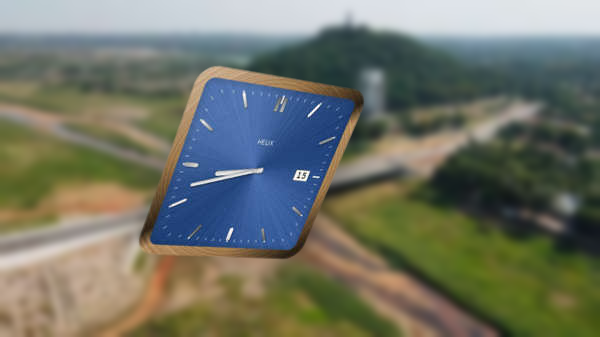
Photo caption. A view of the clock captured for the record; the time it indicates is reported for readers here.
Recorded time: 8:42
